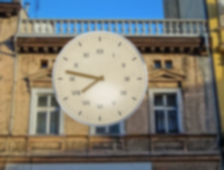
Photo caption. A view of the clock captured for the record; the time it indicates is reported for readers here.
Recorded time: 7:47
